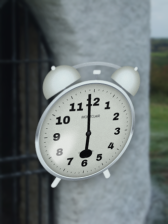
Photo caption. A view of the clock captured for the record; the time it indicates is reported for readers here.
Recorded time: 5:59
